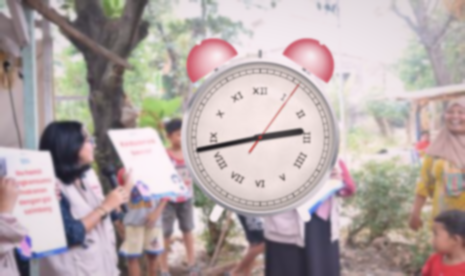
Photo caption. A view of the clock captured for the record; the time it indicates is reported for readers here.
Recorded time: 2:43:06
